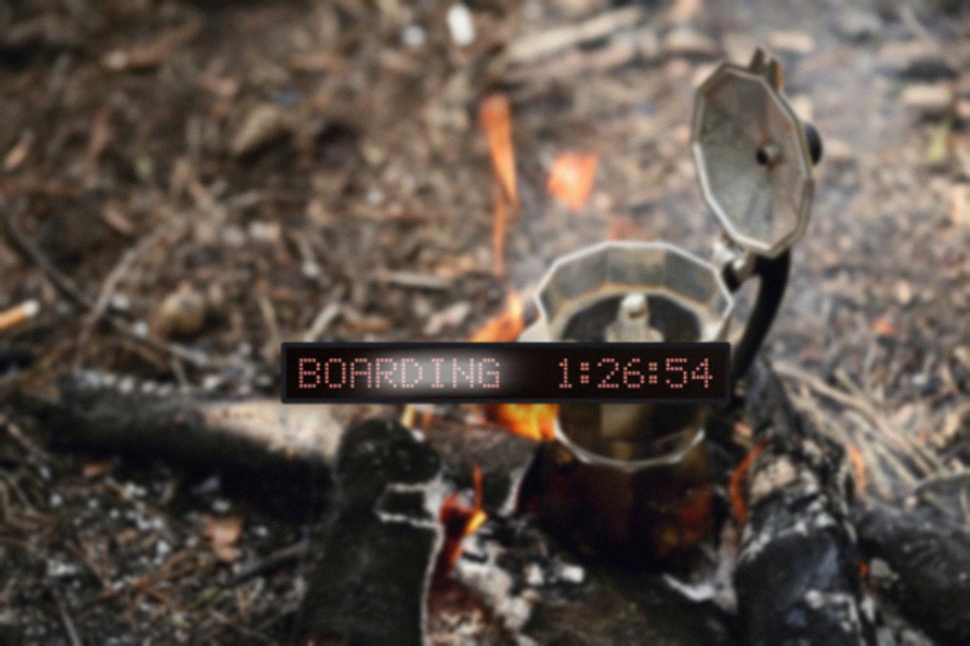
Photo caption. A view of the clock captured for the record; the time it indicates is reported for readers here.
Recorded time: 1:26:54
